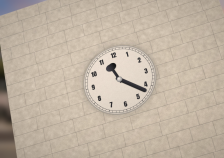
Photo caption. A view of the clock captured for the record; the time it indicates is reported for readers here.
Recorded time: 11:22
